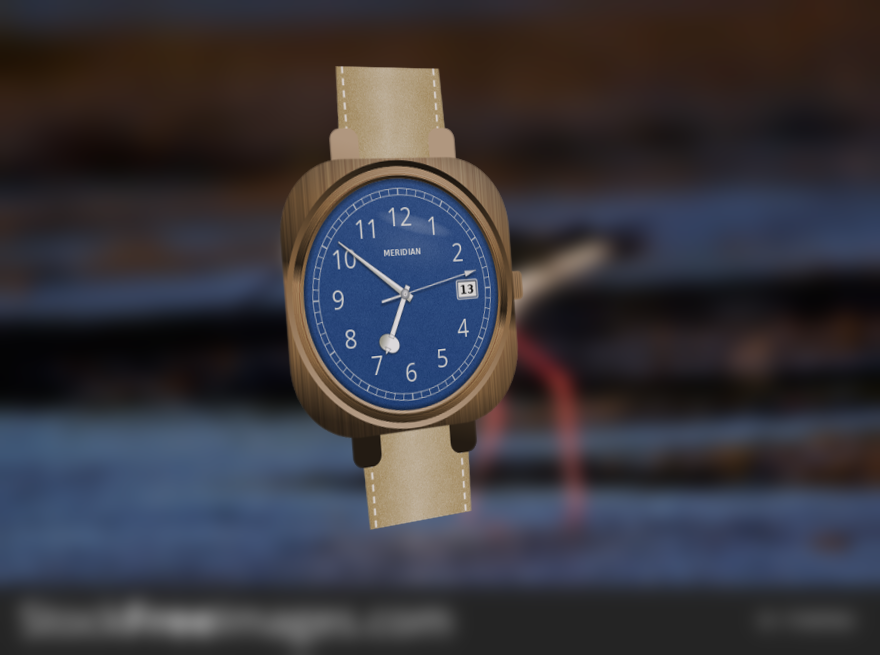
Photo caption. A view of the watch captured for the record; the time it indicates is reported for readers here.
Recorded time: 6:51:13
